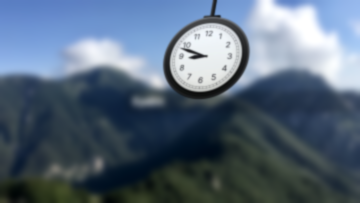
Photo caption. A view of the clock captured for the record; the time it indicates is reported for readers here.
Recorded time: 8:48
